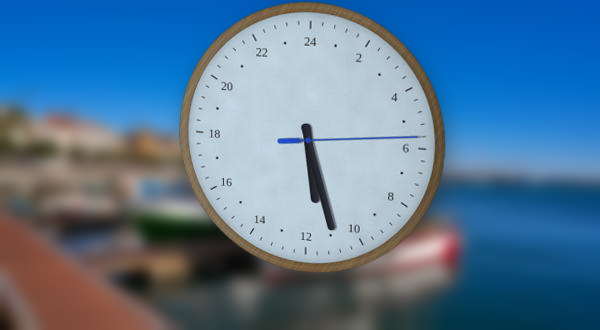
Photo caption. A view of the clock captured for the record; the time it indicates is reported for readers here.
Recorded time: 11:27:14
